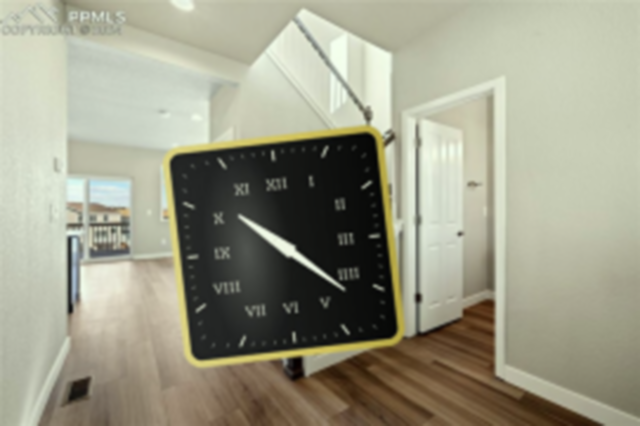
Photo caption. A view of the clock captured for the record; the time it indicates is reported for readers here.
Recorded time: 10:22
